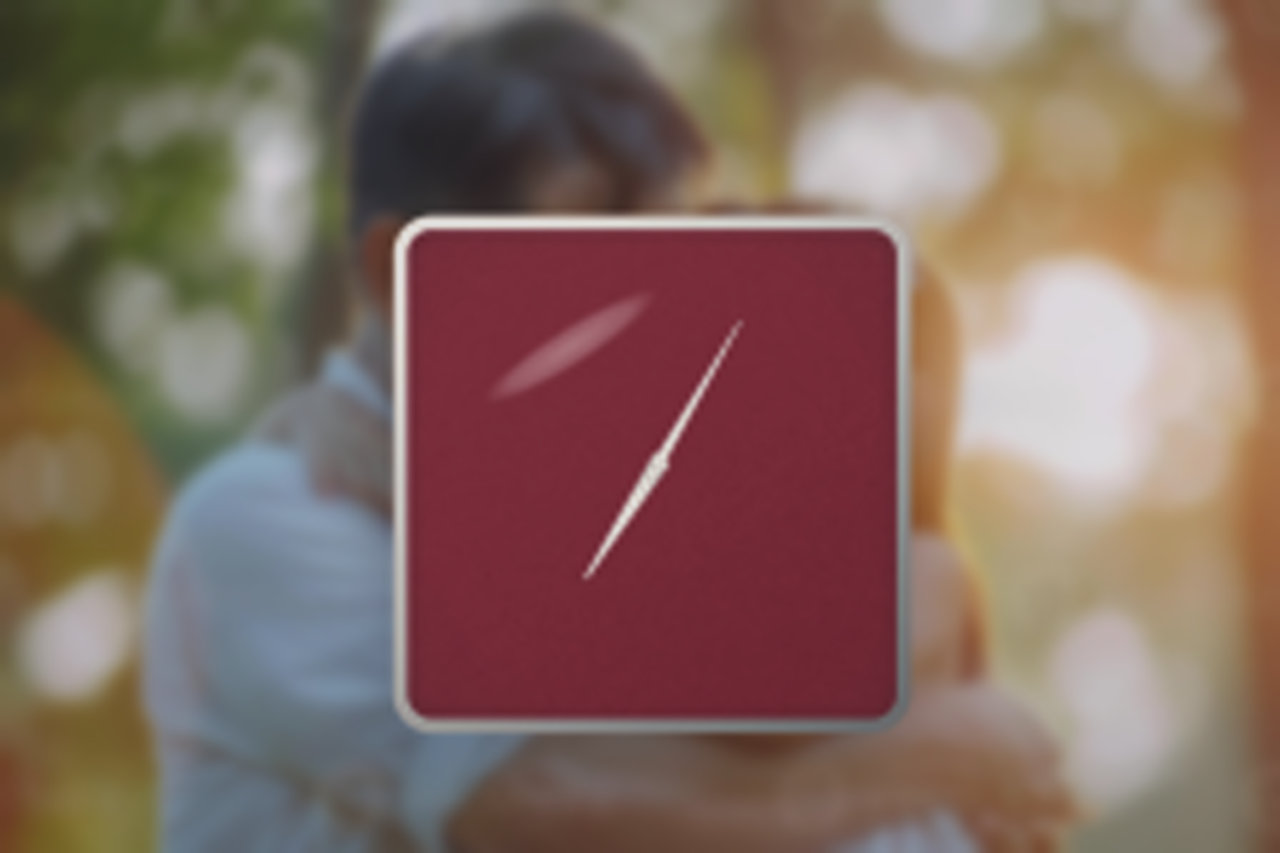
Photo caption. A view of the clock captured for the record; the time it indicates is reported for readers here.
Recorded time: 7:05
